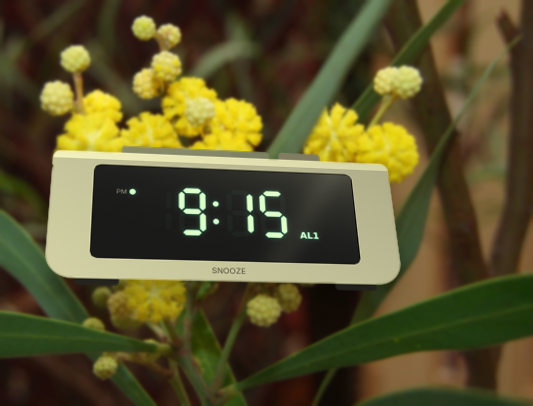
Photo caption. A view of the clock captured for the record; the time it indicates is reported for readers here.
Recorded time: 9:15
